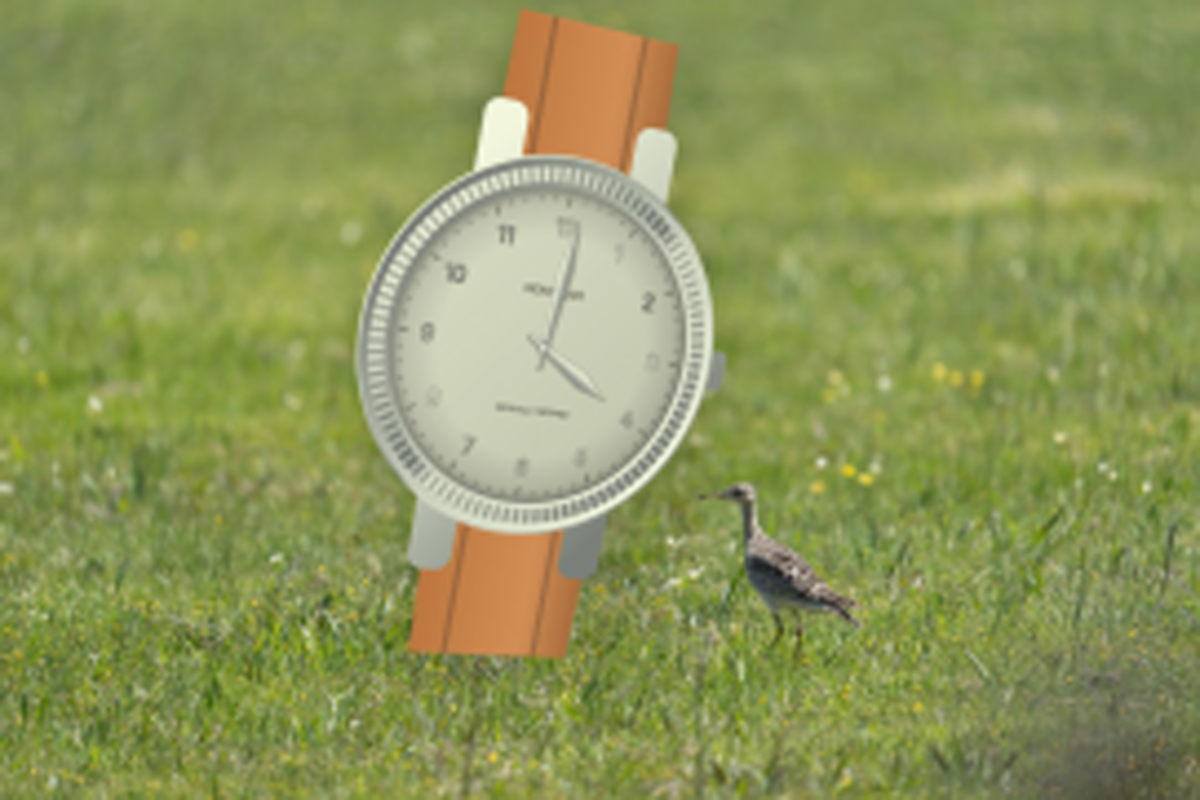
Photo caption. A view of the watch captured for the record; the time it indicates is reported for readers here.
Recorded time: 4:01
